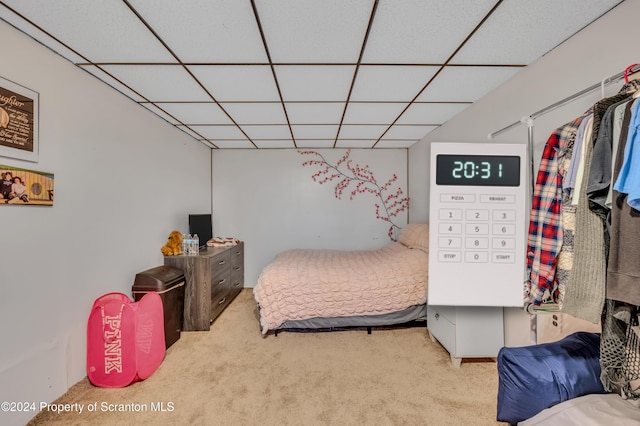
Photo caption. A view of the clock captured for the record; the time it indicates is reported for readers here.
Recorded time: 20:31
